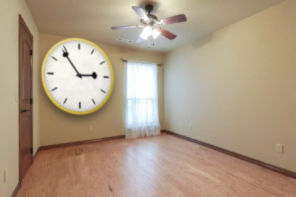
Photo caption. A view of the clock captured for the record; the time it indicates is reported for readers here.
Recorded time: 2:54
